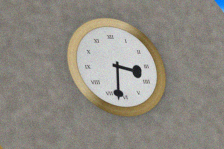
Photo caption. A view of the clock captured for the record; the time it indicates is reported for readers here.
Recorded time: 3:32
